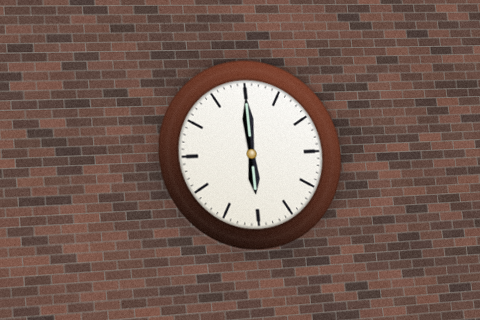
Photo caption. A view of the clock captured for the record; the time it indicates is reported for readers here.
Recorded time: 6:00
